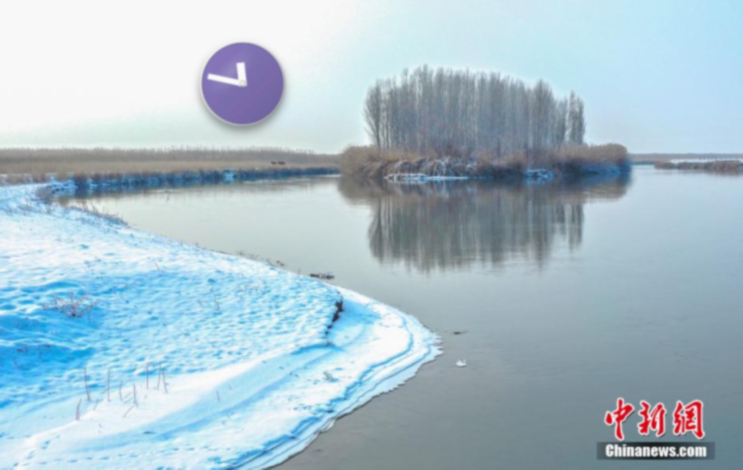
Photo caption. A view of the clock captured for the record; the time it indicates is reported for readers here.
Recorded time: 11:47
